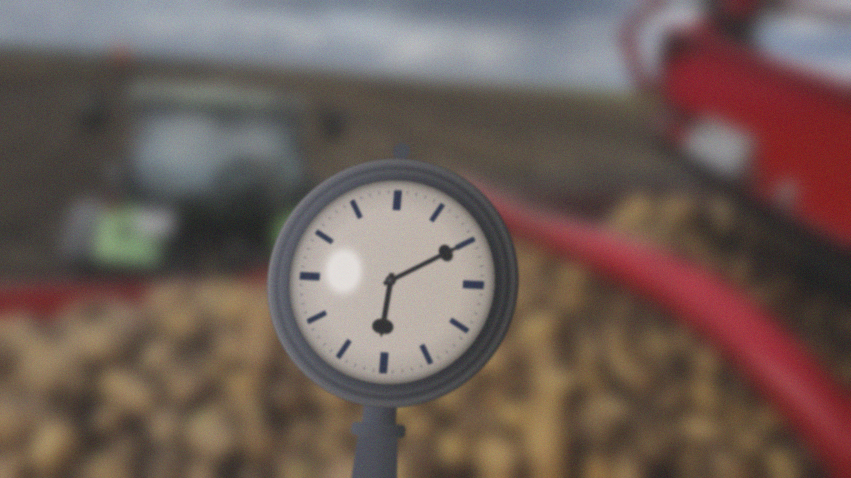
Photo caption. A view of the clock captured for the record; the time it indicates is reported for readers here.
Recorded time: 6:10
